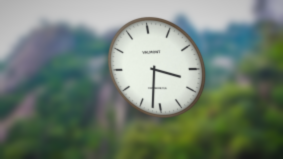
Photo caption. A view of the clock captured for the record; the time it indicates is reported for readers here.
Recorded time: 3:32
